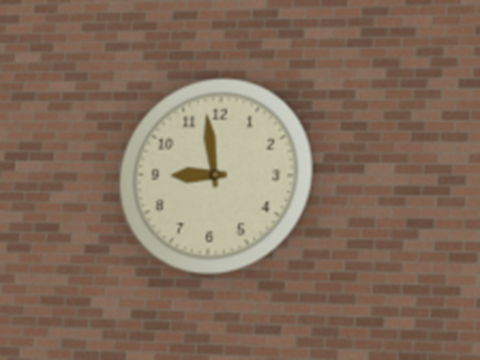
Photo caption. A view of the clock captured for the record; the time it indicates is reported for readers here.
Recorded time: 8:58
